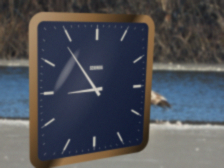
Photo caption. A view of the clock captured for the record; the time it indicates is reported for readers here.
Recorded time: 8:54
